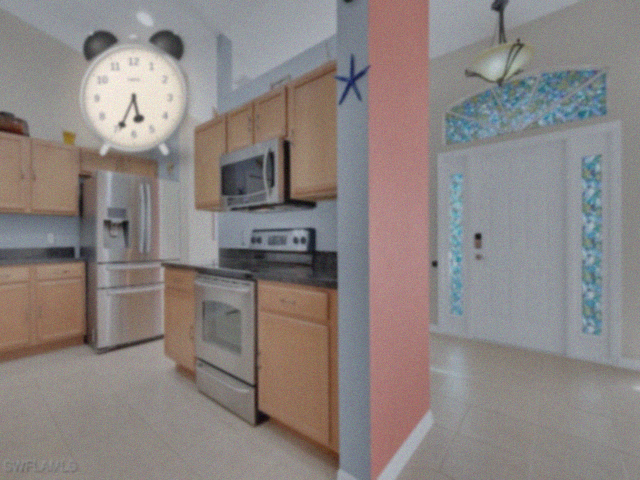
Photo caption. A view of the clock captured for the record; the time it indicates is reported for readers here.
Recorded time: 5:34
